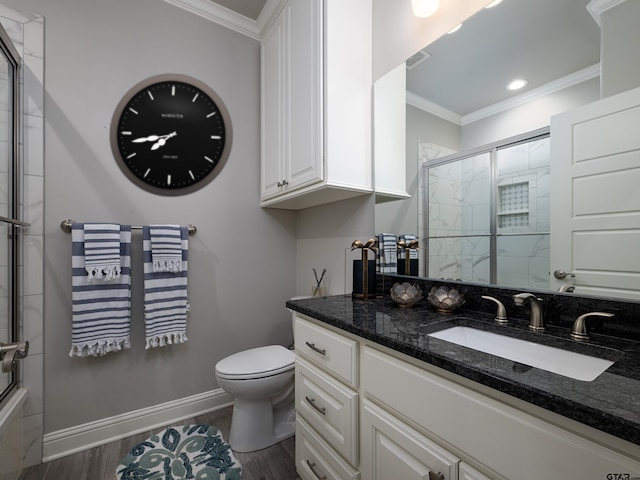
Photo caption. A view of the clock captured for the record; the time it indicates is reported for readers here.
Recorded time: 7:43
